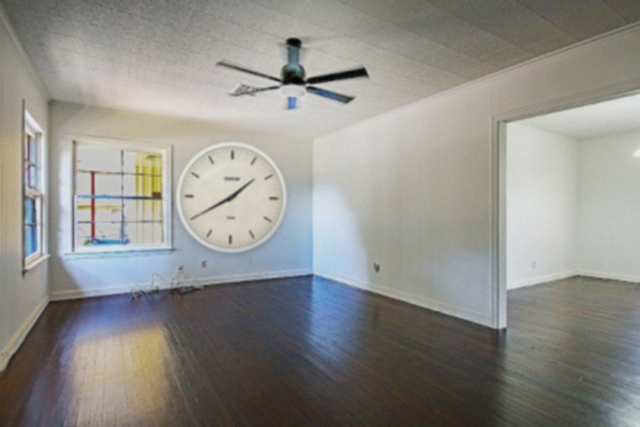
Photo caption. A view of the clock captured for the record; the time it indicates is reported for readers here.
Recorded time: 1:40
